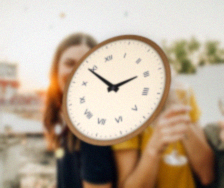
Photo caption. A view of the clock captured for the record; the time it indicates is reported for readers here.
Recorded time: 2:54
